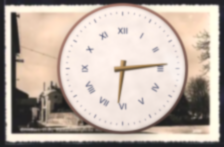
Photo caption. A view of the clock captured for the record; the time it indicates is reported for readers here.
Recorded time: 6:14
